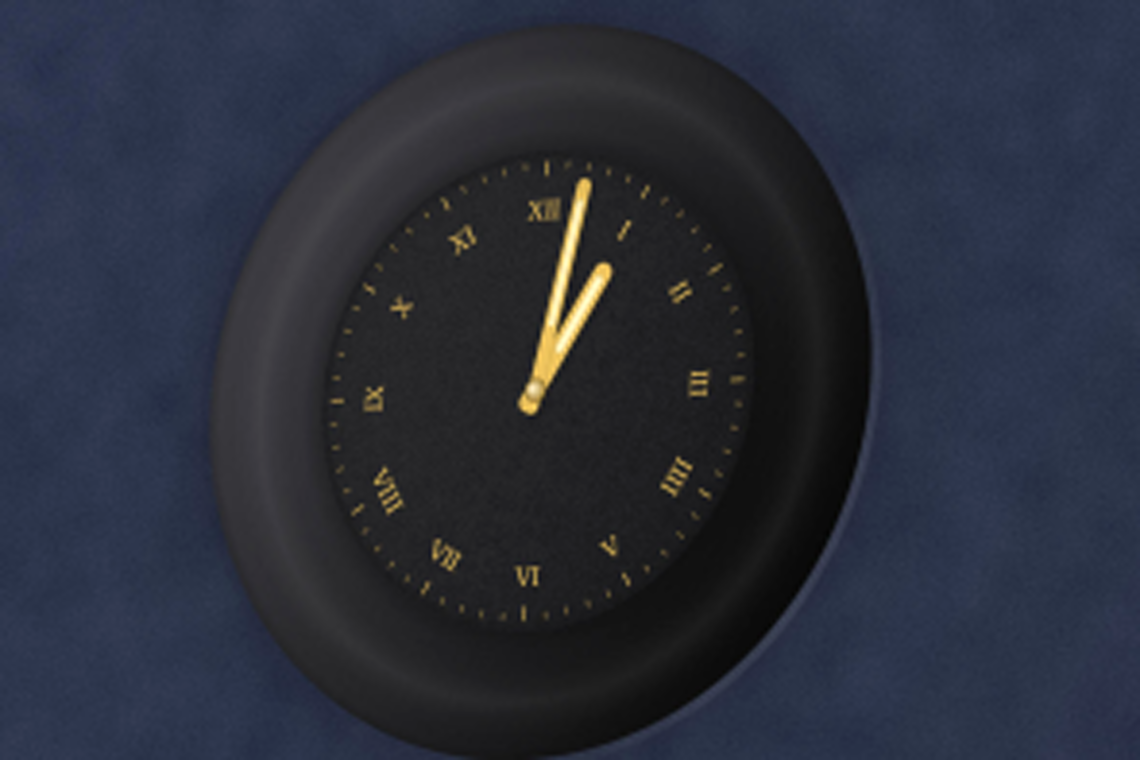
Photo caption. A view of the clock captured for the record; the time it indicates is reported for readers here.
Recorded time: 1:02
